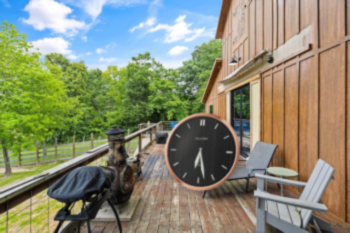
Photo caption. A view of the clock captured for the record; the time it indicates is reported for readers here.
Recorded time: 6:28
